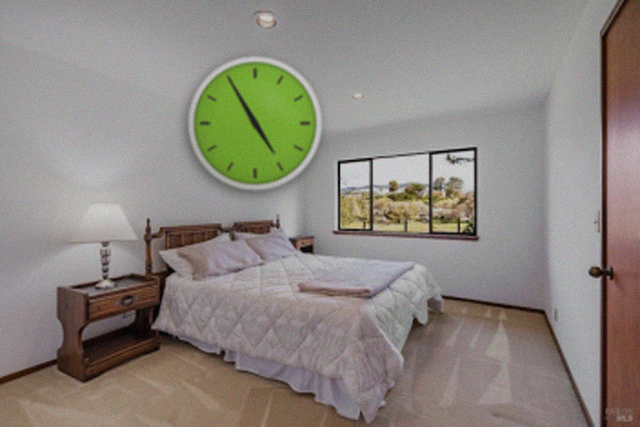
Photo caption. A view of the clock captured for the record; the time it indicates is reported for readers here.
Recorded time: 4:55
